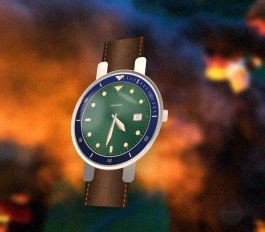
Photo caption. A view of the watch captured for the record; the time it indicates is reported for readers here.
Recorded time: 4:32
